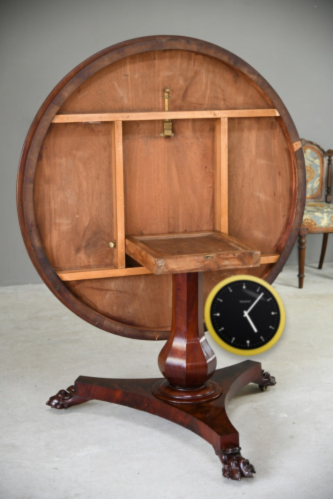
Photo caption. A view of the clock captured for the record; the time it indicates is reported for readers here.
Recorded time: 5:07
